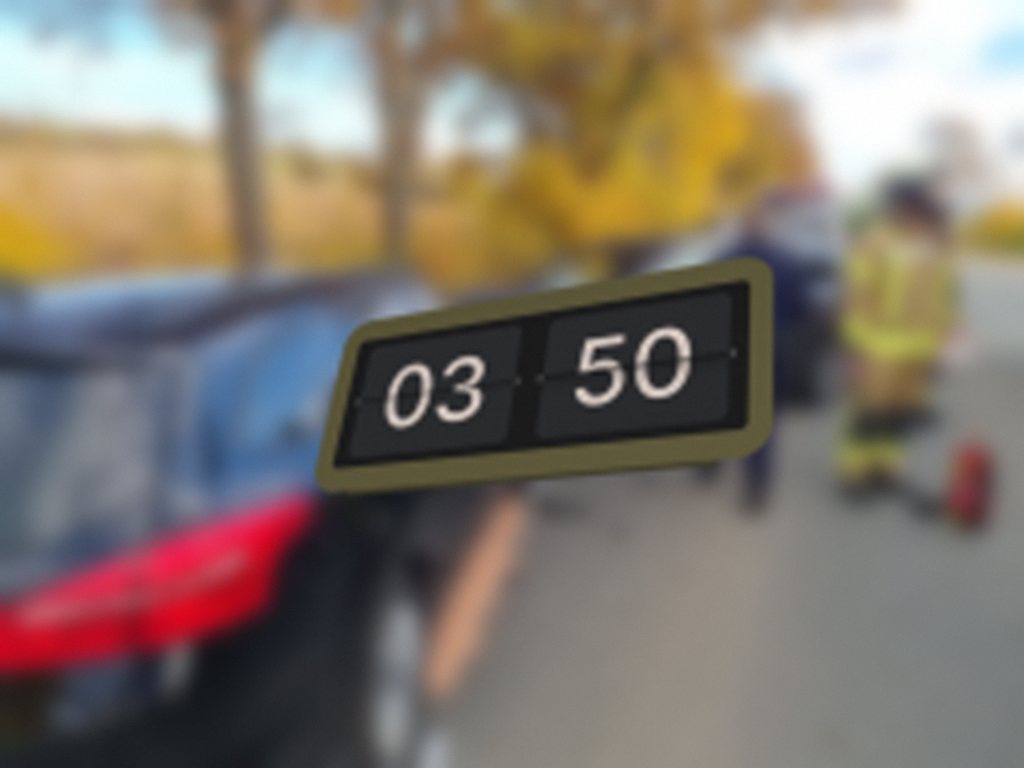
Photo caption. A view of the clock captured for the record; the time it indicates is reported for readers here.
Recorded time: 3:50
